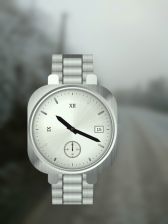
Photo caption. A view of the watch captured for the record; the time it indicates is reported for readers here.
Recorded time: 10:19
